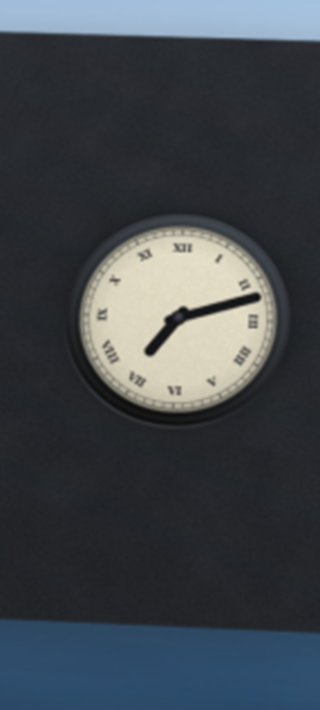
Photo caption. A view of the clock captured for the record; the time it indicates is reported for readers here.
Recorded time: 7:12
